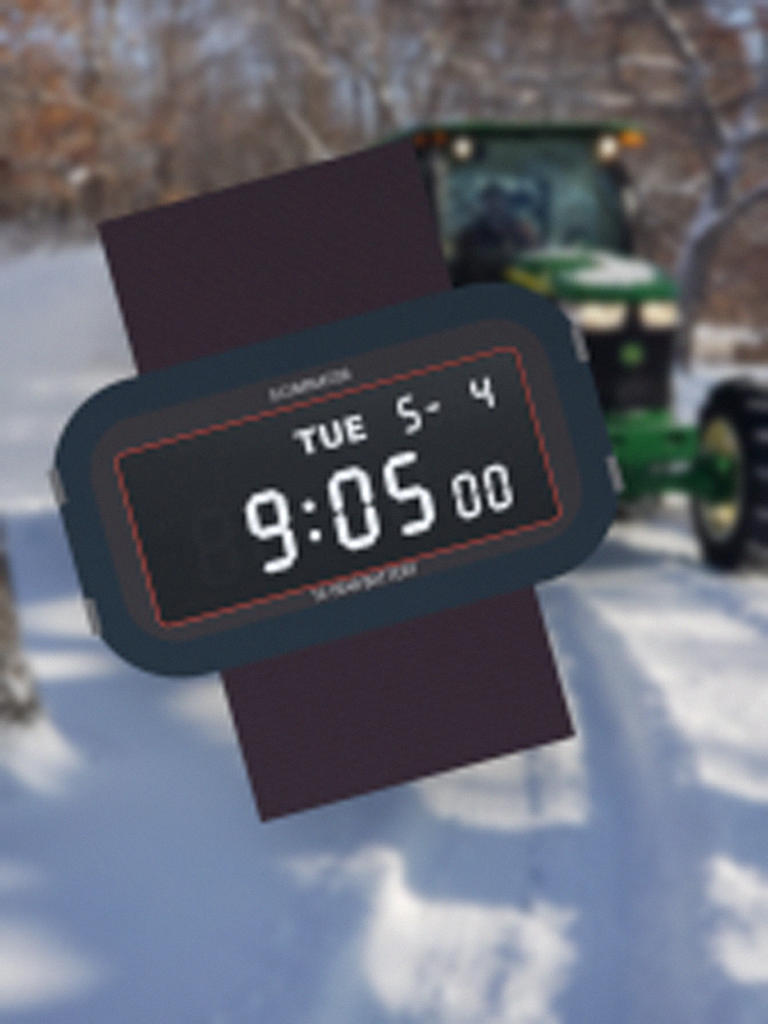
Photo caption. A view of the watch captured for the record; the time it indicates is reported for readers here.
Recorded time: 9:05:00
